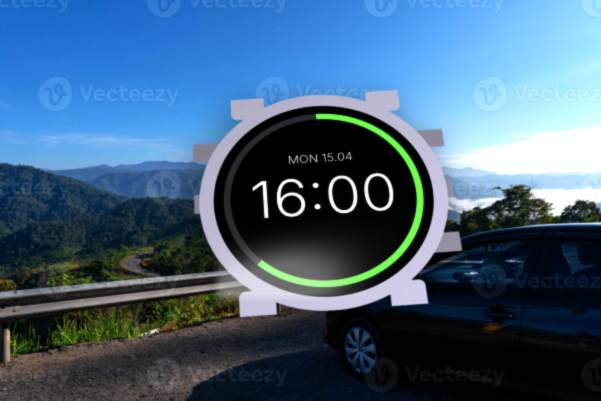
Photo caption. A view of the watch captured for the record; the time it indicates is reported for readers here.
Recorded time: 16:00
